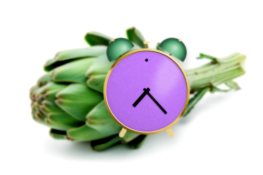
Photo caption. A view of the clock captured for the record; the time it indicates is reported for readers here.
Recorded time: 7:23
